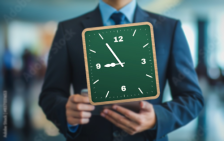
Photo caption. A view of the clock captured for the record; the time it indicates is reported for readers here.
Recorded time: 8:55
